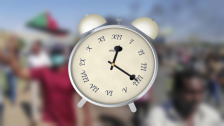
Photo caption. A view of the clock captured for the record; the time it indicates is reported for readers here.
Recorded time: 12:20
